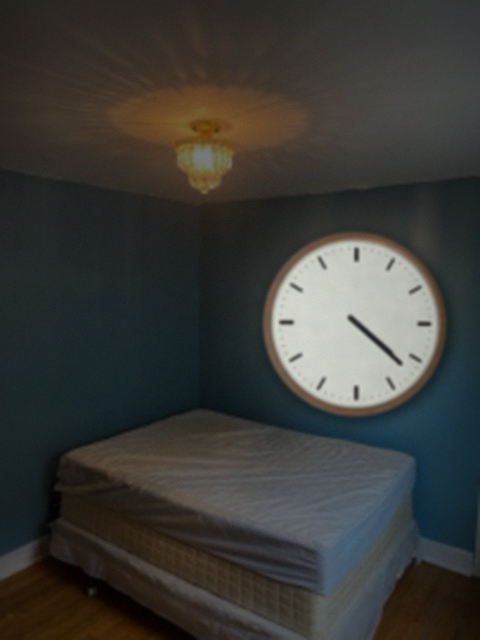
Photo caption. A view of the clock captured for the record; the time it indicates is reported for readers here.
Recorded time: 4:22
